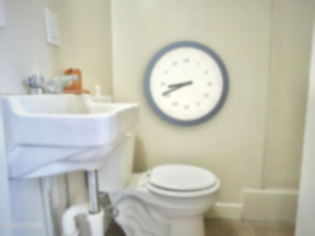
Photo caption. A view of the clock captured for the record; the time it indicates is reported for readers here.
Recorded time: 8:41
